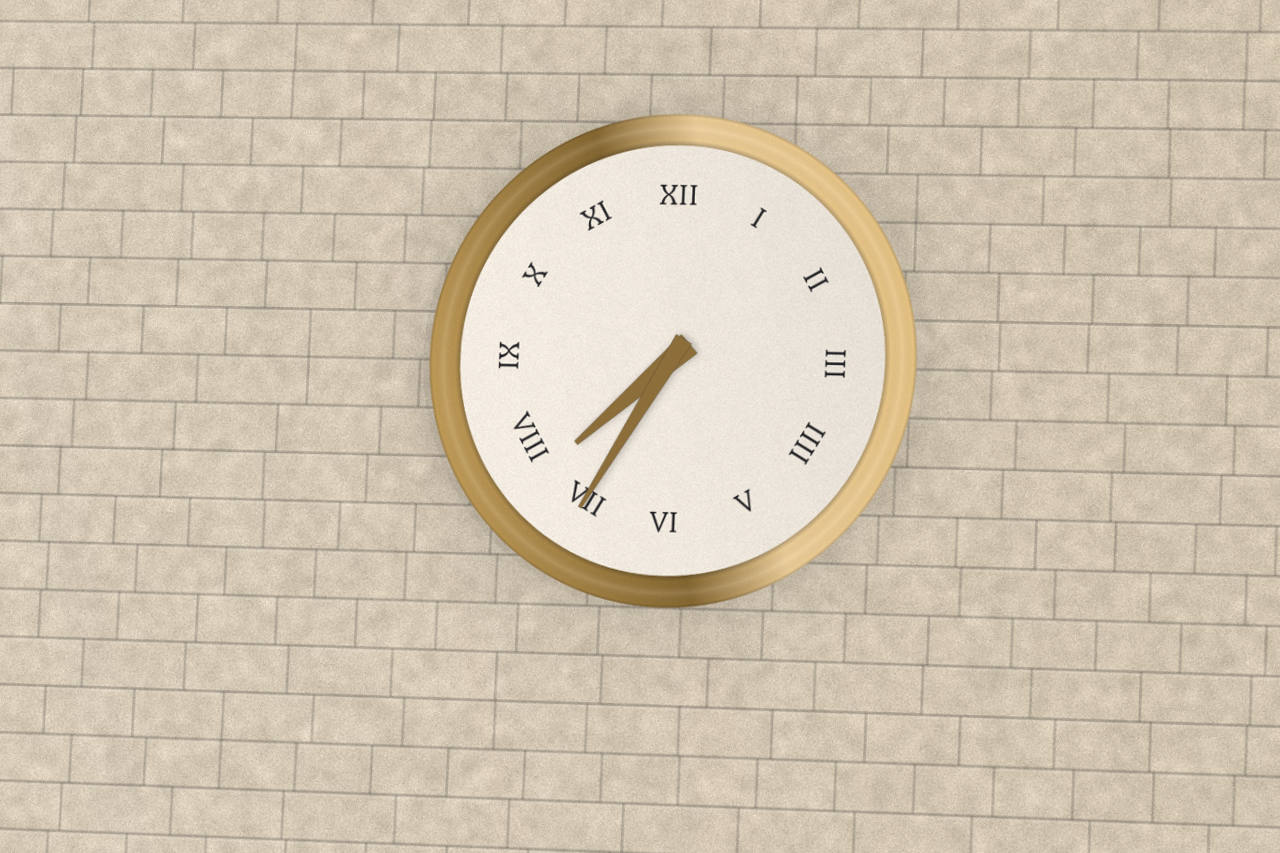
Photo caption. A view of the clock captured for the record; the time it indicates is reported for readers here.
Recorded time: 7:35
